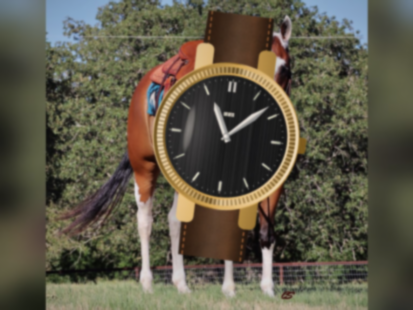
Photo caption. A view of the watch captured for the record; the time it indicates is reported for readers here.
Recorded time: 11:08
